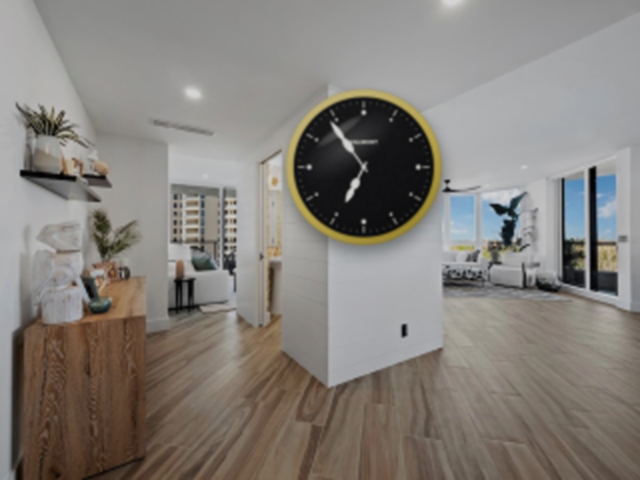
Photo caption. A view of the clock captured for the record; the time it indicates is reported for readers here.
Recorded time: 6:54
